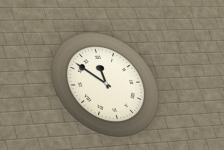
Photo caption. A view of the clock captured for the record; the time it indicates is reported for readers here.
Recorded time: 11:52
